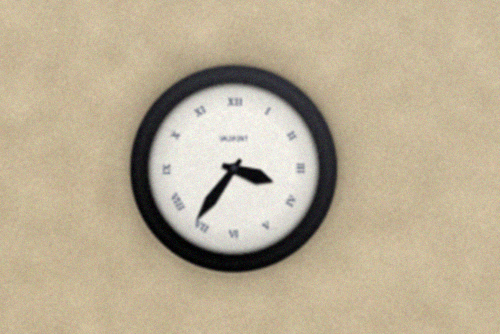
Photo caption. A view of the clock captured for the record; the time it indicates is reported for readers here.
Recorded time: 3:36
